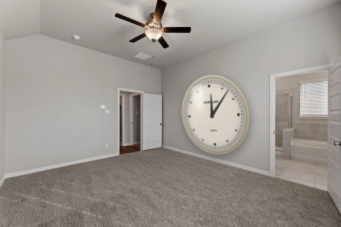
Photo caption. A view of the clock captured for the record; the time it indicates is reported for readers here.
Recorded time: 12:07
